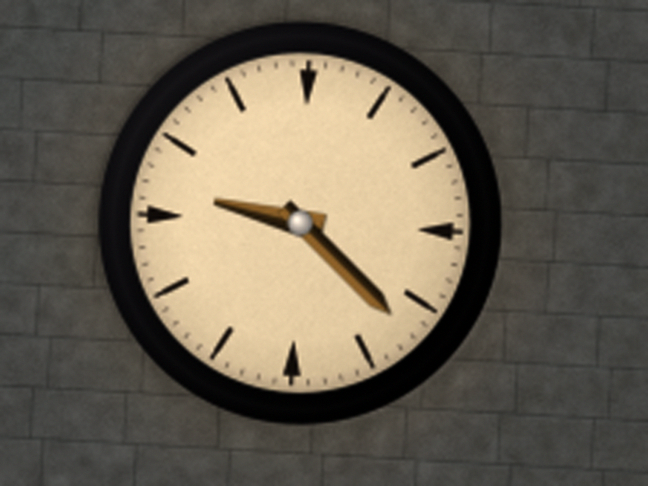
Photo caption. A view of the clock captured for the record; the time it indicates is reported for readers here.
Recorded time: 9:22
